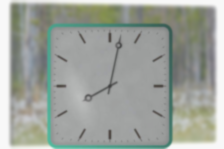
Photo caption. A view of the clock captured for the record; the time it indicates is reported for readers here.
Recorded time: 8:02
